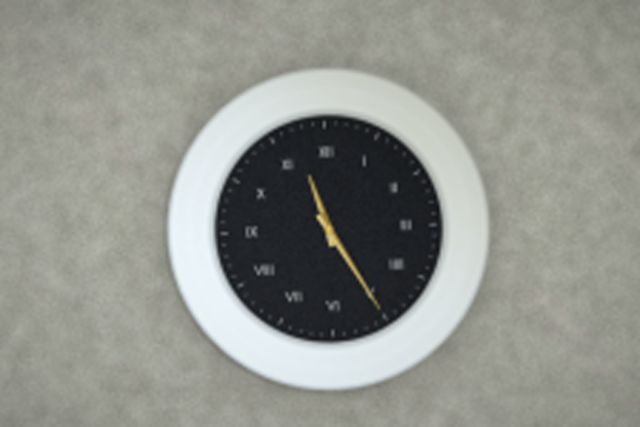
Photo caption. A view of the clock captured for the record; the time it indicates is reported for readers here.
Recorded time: 11:25
